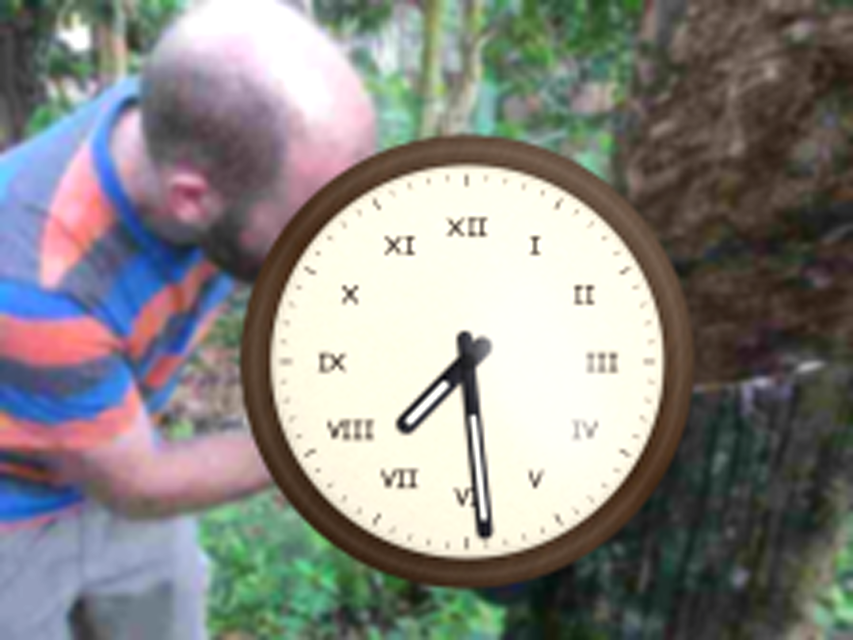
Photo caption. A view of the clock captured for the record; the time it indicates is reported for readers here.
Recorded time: 7:29
